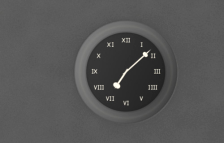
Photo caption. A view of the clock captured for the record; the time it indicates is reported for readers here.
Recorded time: 7:08
